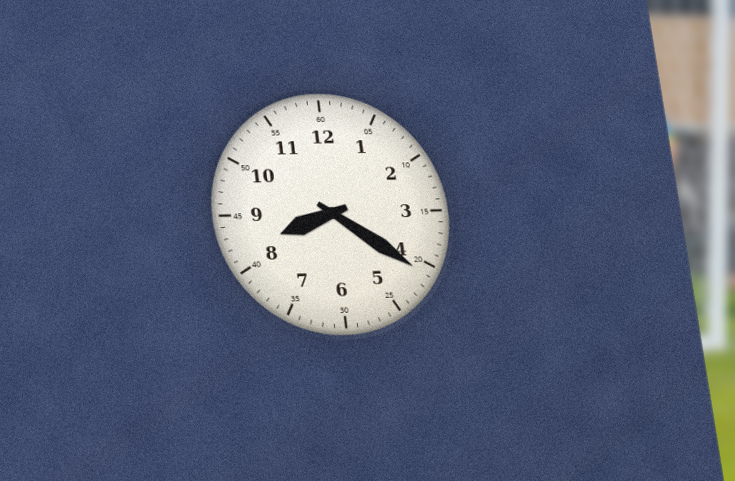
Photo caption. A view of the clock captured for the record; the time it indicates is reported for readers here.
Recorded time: 8:21
